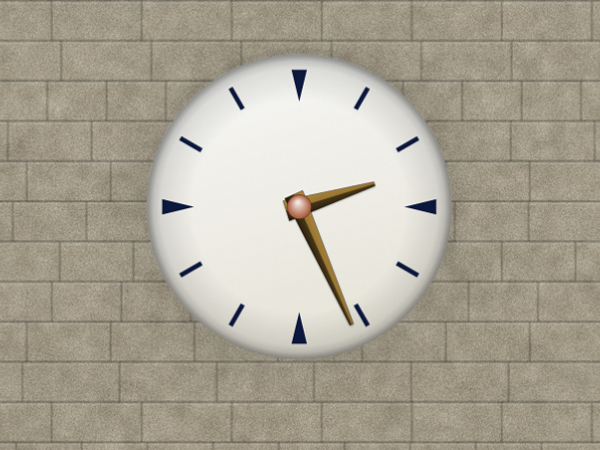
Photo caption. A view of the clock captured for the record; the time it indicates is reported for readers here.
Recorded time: 2:26
